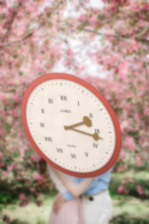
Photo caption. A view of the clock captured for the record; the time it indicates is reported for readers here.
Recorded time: 2:17
